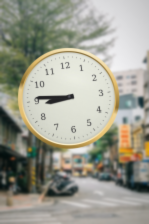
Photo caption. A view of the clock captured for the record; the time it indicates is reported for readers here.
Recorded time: 8:46
